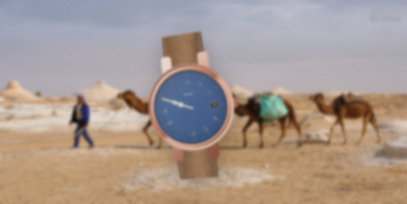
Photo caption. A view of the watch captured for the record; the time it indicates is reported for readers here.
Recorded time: 9:49
